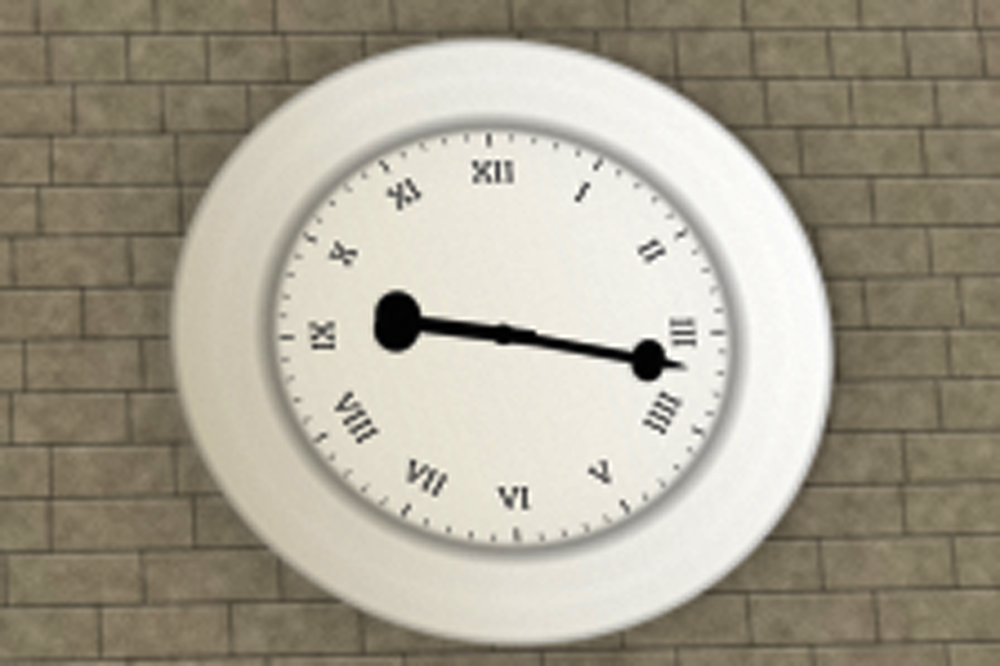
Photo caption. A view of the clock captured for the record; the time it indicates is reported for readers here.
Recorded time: 9:17
